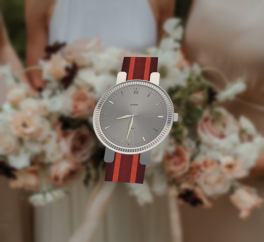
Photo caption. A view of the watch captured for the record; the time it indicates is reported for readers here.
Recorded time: 8:31
